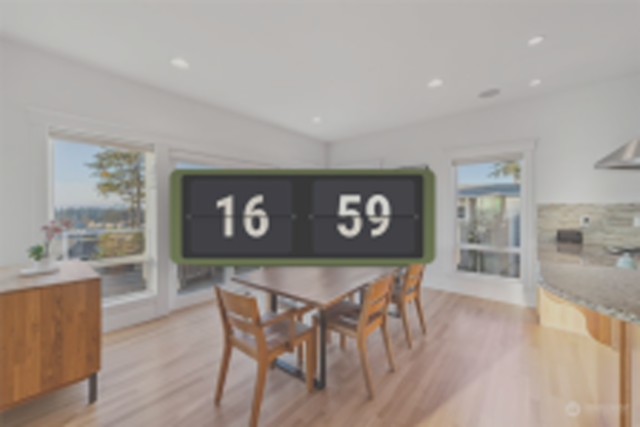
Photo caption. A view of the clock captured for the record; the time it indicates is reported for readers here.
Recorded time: 16:59
